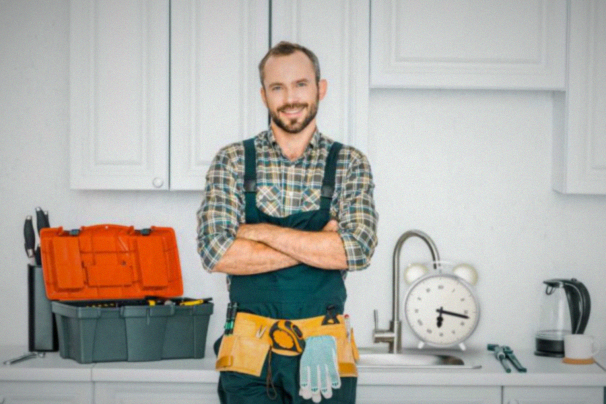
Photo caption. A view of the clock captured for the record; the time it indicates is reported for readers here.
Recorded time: 6:17
